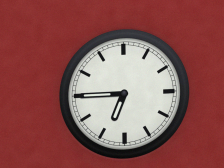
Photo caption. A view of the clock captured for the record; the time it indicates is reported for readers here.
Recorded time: 6:45
